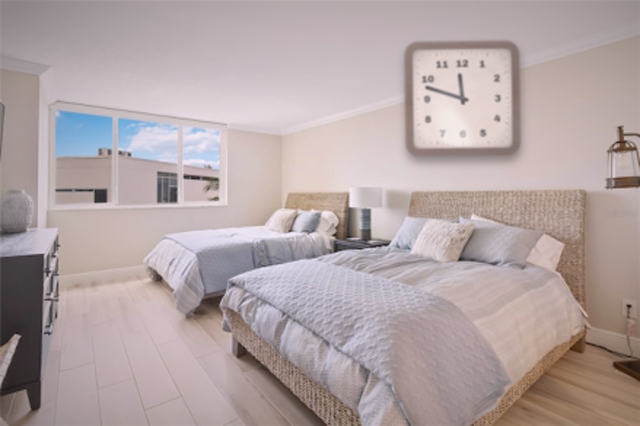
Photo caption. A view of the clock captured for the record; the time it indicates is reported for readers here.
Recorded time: 11:48
